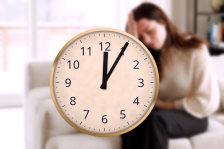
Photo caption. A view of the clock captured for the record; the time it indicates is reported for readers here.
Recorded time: 12:05
